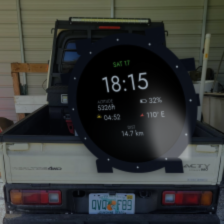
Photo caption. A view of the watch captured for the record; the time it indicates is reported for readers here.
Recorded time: 18:15
